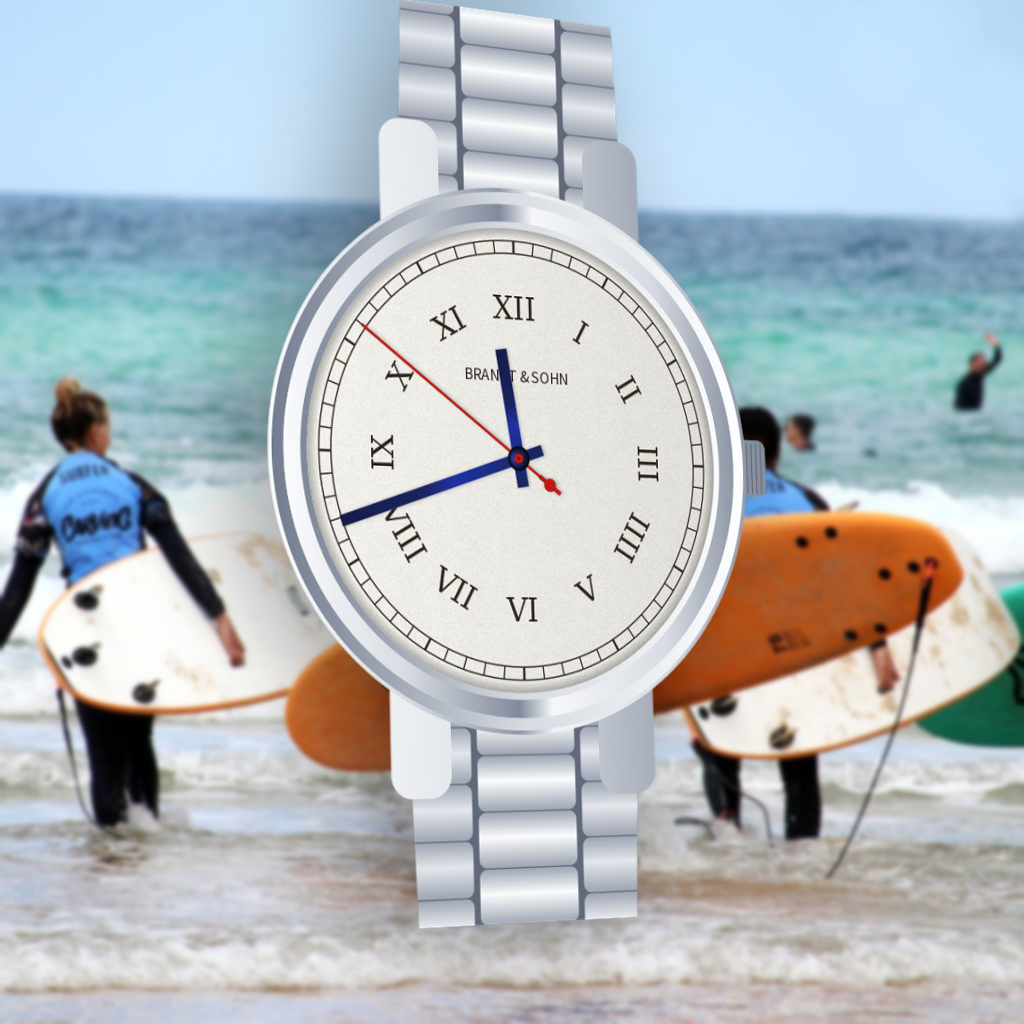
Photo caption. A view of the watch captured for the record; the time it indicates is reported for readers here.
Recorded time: 11:41:51
